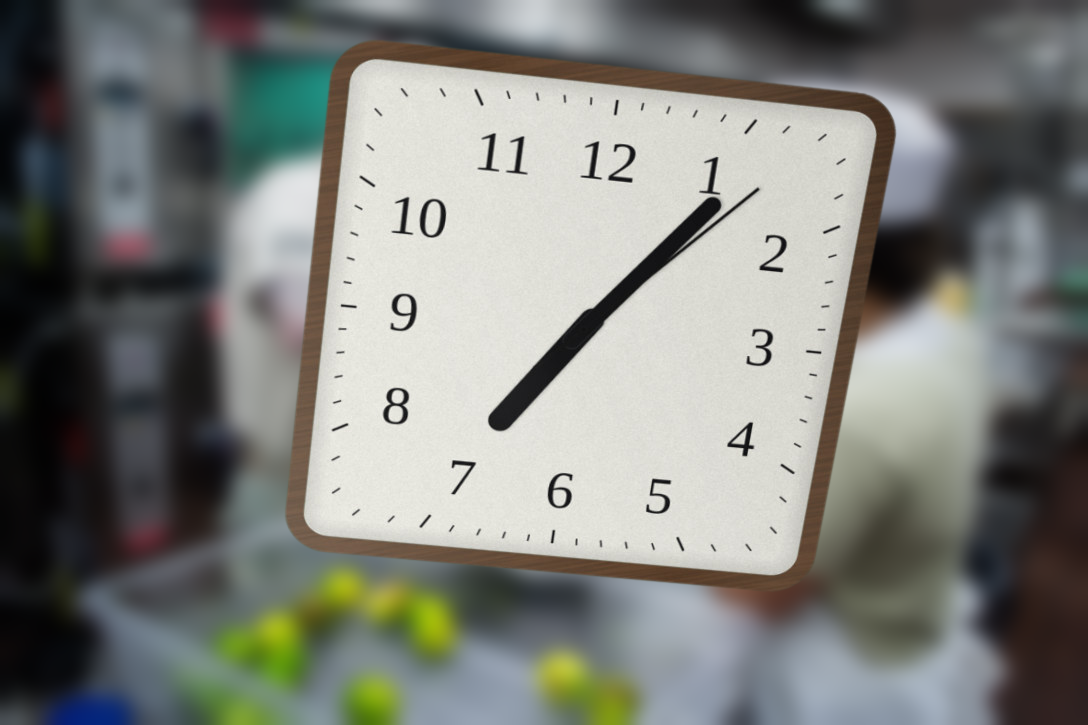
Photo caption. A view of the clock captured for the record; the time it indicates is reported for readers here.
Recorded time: 7:06:07
